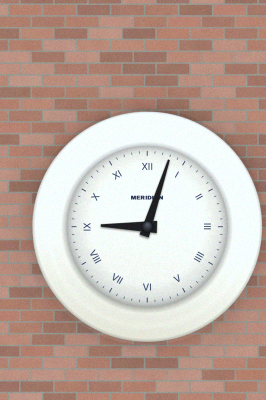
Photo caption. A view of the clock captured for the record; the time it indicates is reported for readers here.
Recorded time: 9:03
